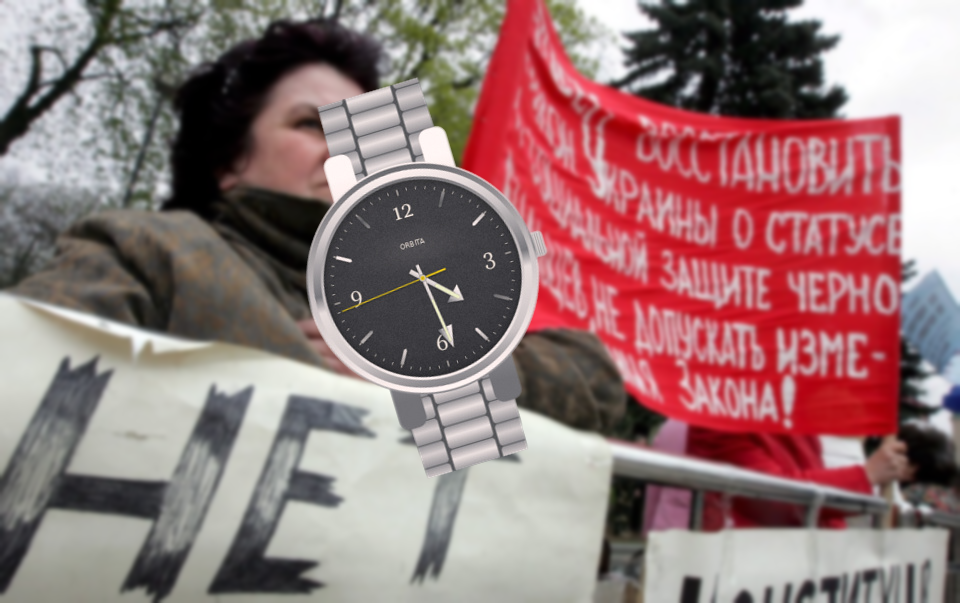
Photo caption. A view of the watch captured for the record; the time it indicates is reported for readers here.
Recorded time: 4:28:44
